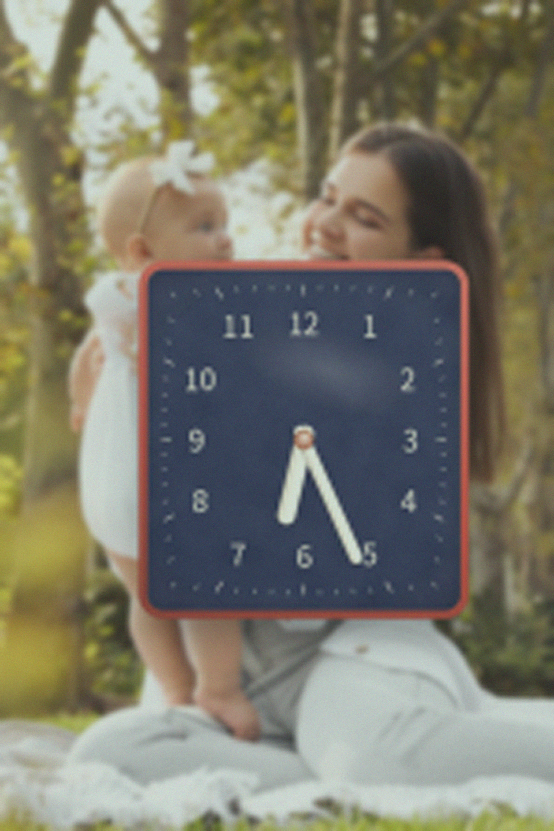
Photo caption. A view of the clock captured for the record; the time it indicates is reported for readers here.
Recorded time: 6:26
